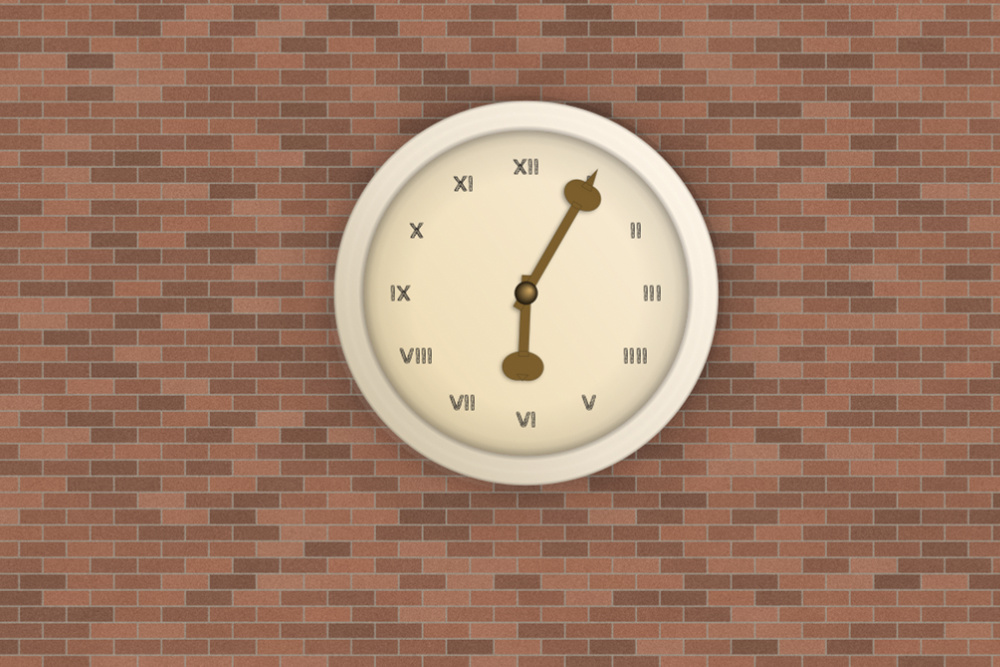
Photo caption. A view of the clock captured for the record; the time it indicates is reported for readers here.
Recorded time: 6:05
